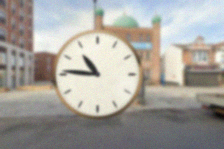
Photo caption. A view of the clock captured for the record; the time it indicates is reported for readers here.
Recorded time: 10:46
